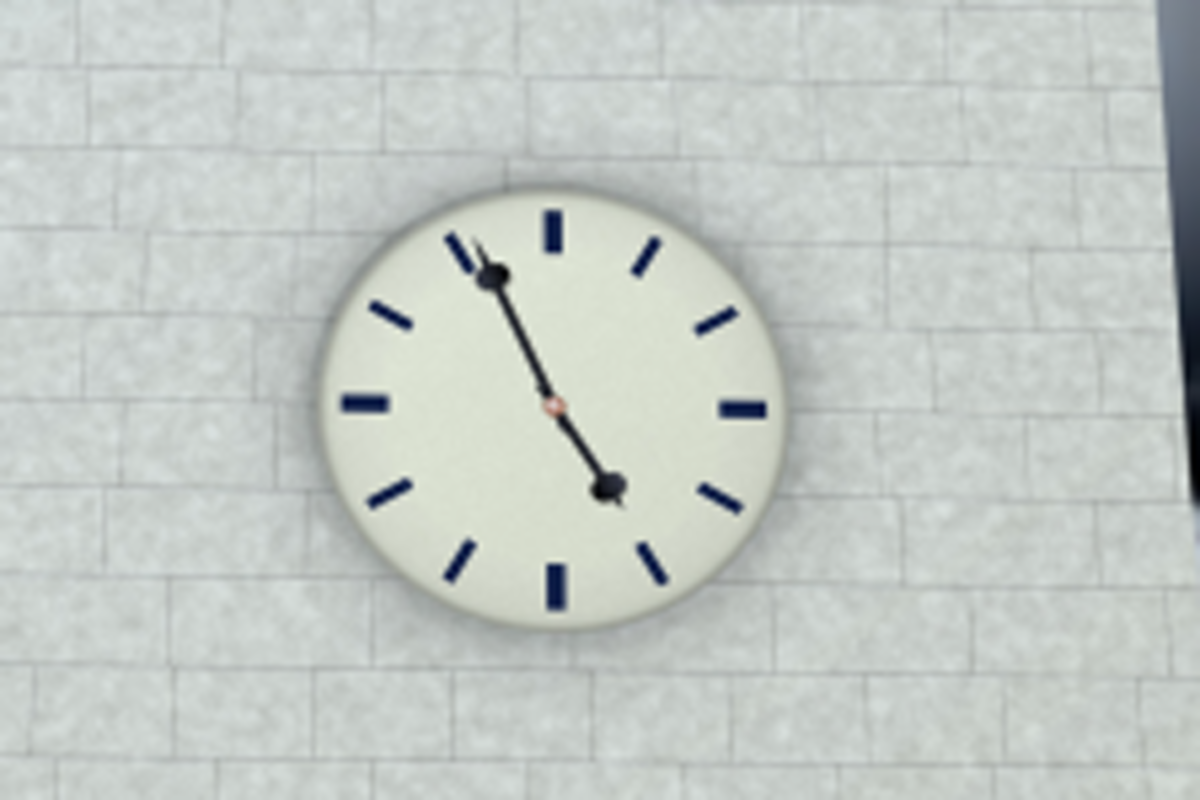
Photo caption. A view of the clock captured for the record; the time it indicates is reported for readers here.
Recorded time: 4:56
